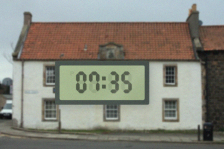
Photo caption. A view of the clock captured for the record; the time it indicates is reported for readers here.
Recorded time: 7:35
